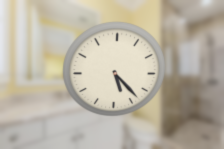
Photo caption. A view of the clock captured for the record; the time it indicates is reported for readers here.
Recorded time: 5:23
